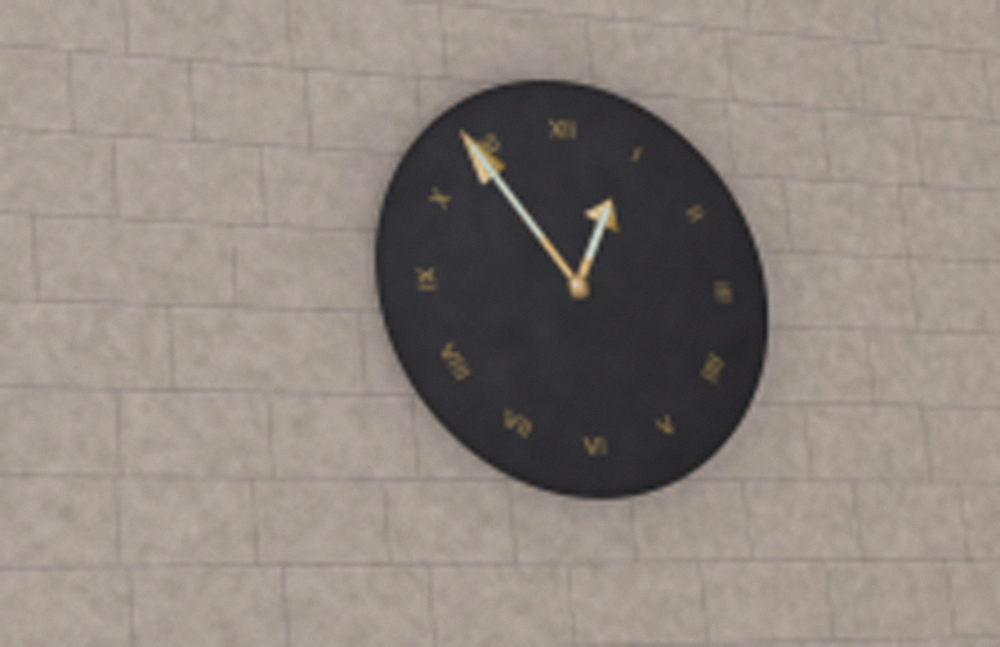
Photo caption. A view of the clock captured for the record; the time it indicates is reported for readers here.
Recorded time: 12:54
